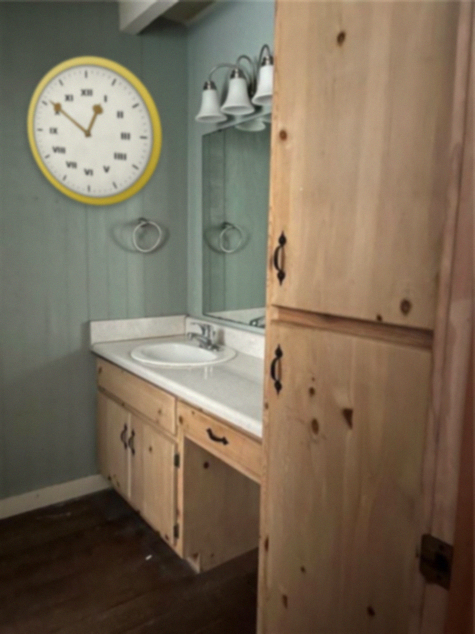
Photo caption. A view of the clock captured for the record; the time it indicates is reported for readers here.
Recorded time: 12:51
